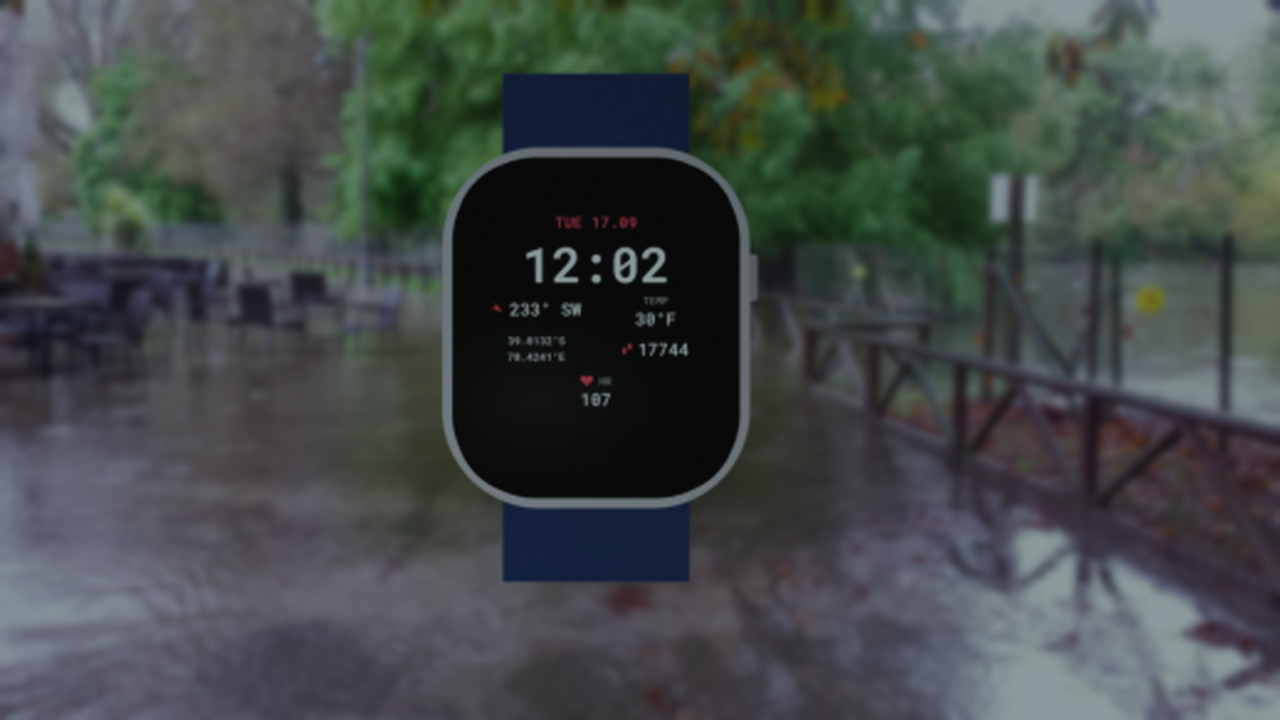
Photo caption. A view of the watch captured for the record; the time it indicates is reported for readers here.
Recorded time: 12:02
